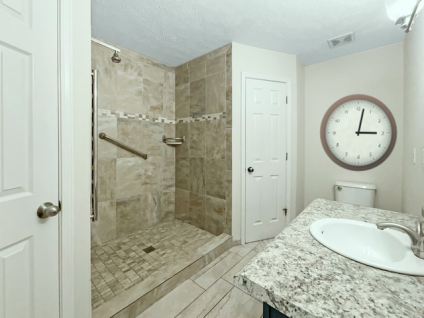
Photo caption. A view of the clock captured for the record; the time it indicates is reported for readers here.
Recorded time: 3:02
